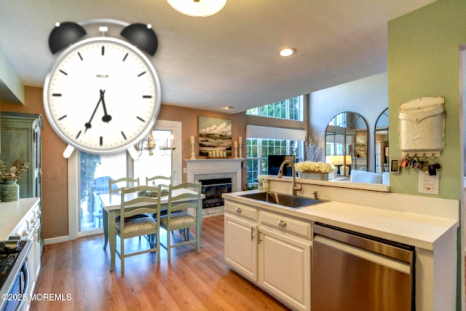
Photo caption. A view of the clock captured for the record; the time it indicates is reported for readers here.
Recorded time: 5:34
